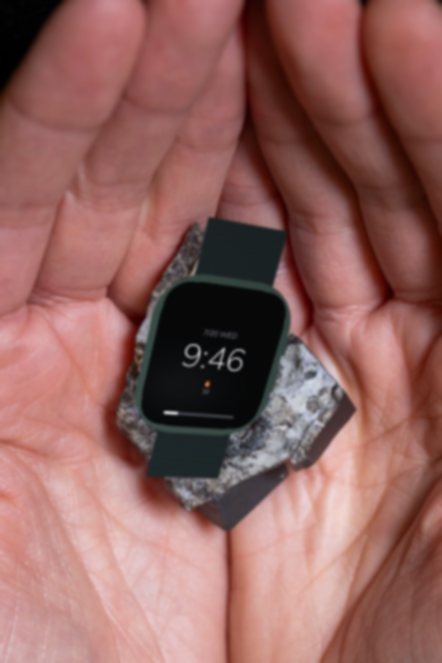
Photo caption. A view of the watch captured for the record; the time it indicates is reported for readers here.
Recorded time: 9:46
